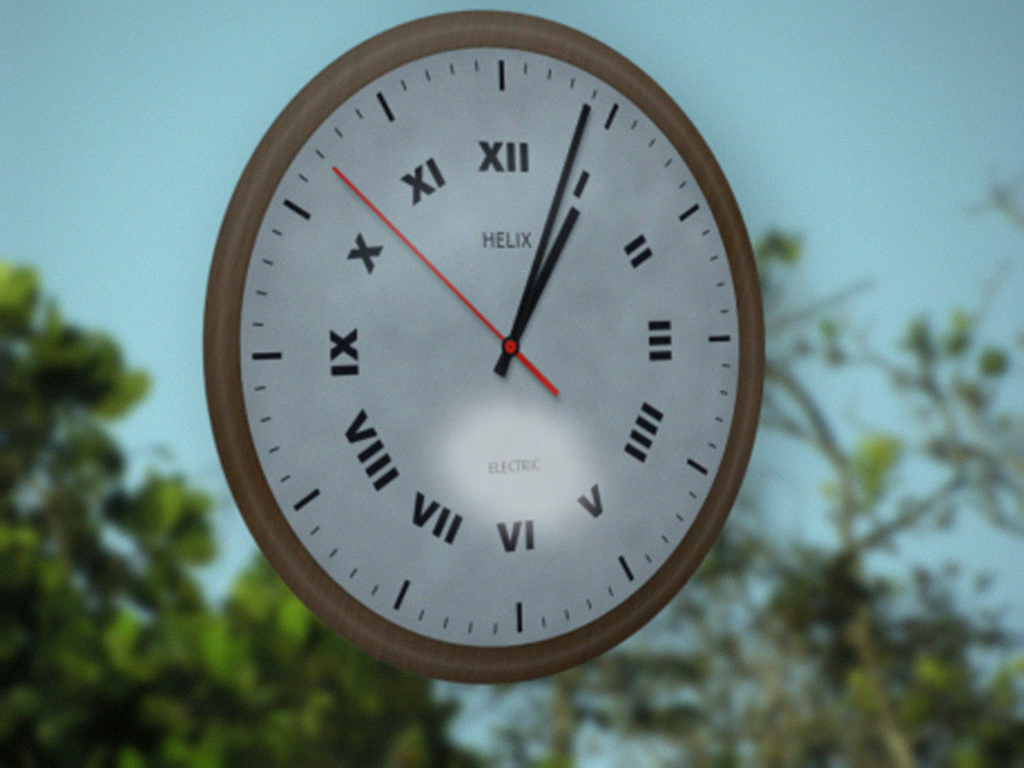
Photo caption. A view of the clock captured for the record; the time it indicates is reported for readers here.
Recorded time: 1:03:52
